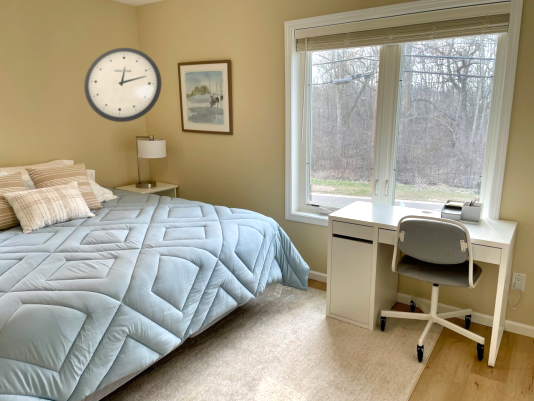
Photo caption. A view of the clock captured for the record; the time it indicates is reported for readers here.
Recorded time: 12:12
